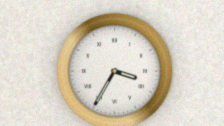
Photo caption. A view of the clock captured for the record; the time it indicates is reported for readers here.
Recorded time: 3:35
